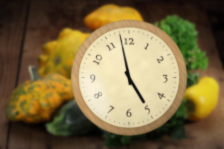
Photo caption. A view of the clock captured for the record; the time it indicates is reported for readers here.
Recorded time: 4:58
